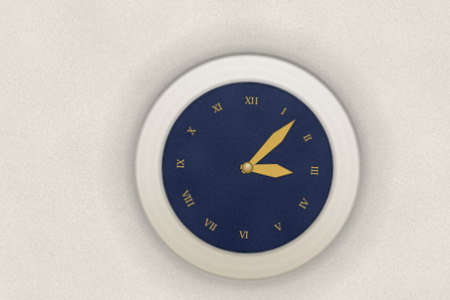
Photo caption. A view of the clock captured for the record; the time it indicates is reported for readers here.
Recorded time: 3:07
